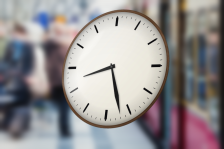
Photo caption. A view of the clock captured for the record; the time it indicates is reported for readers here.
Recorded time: 8:27
